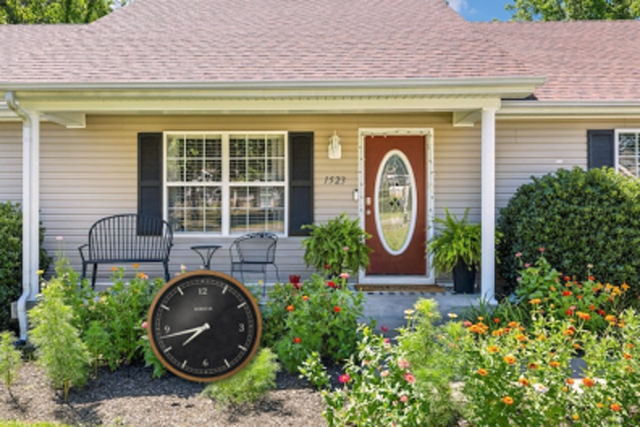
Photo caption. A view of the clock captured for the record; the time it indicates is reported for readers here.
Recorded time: 7:43
